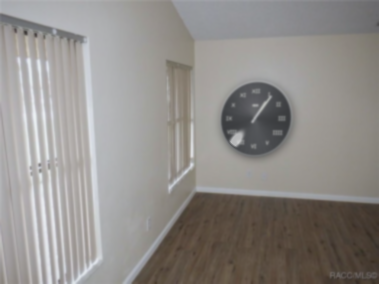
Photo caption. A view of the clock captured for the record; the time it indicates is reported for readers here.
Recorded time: 1:06
